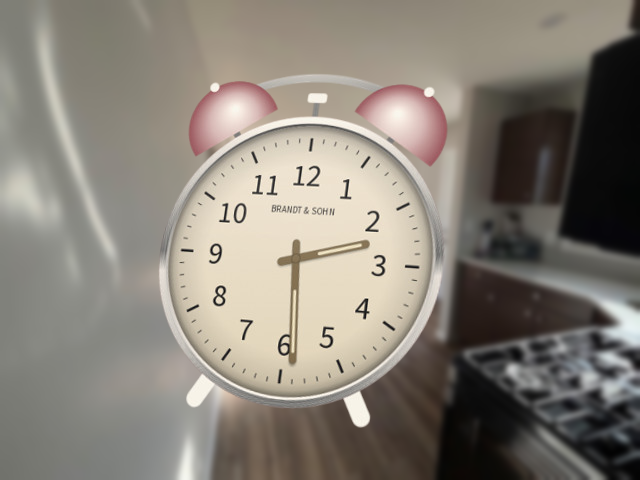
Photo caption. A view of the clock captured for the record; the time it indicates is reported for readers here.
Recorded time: 2:29
